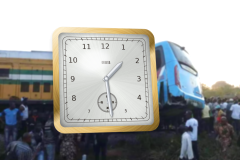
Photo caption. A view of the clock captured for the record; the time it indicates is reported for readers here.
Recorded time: 1:29
